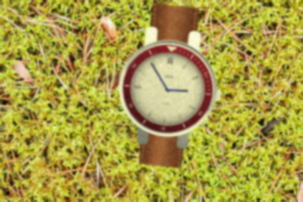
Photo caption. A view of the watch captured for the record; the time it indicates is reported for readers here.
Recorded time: 2:54
